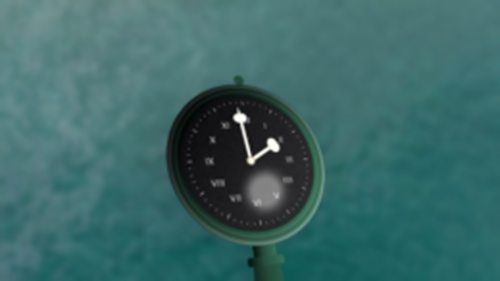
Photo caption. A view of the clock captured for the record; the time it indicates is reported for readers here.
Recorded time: 1:59
